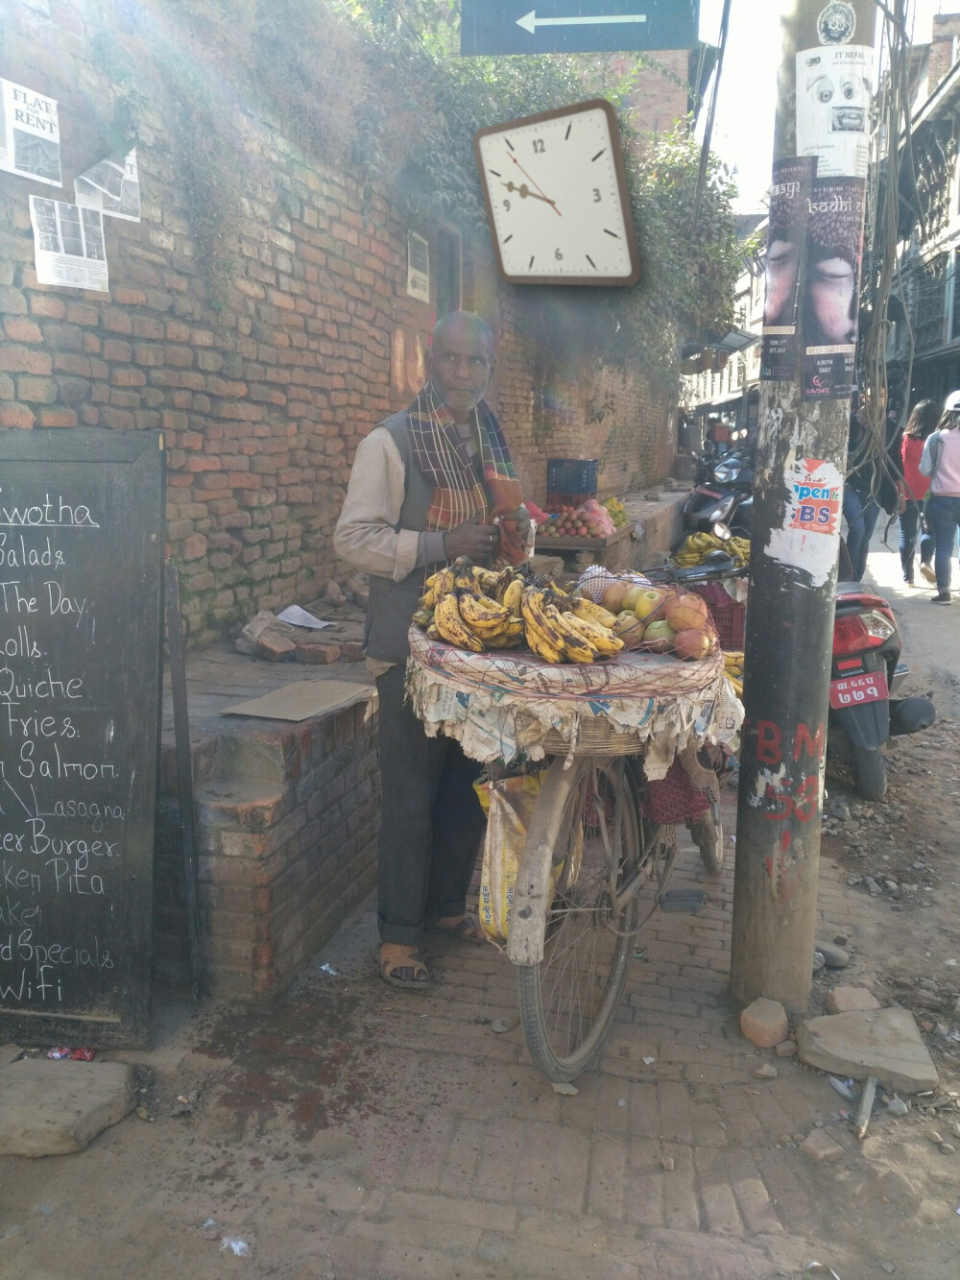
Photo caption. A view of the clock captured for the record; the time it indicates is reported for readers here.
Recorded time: 9:48:54
